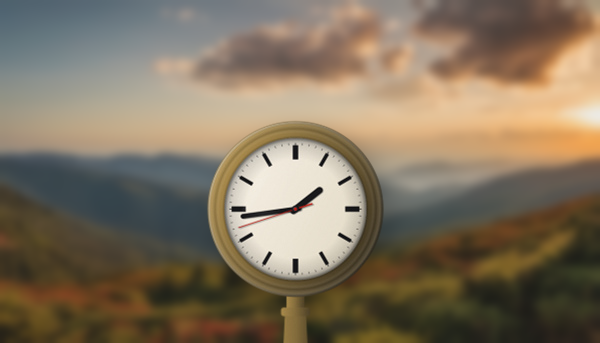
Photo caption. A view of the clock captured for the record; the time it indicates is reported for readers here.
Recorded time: 1:43:42
